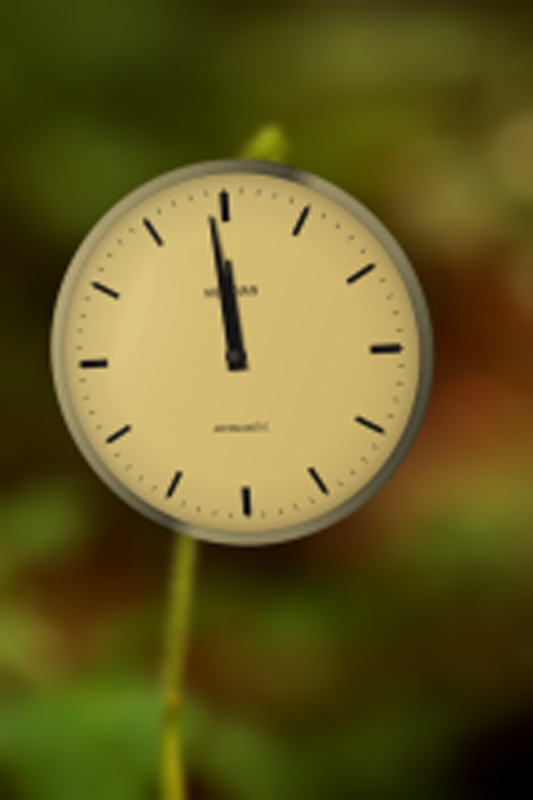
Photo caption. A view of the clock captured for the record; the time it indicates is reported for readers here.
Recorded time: 11:59
